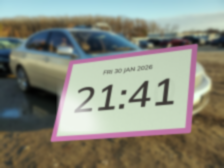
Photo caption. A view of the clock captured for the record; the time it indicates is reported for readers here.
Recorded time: 21:41
